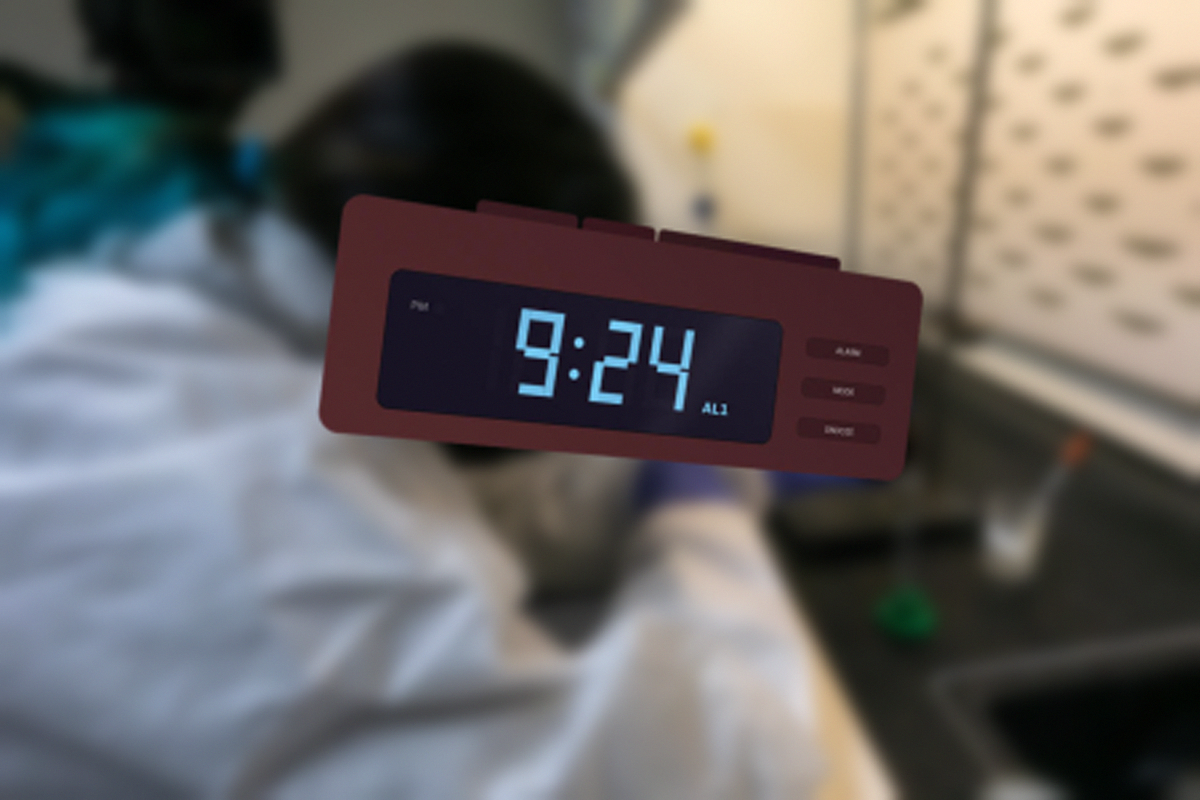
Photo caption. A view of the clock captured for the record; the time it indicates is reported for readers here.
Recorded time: 9:24
